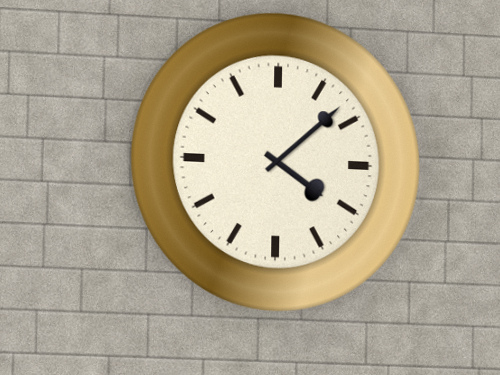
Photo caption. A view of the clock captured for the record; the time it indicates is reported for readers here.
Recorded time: 4:08
